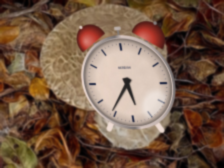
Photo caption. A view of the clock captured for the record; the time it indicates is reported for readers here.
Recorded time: 5:36
